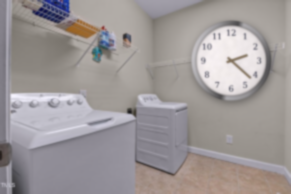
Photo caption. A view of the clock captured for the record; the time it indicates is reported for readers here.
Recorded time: 2:22
